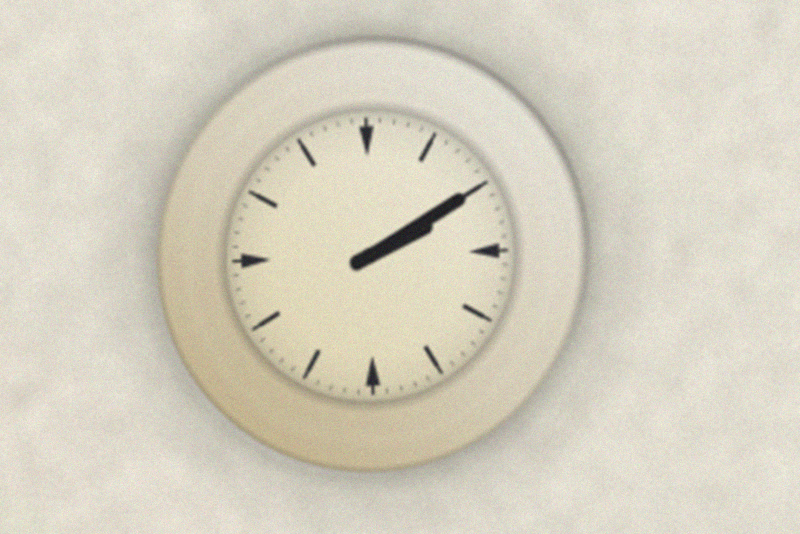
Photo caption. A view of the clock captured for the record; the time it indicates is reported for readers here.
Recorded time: 2:10
